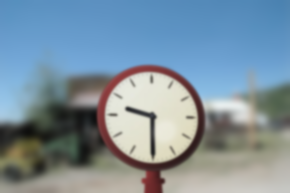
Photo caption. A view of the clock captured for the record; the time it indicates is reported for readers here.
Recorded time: 9:30
